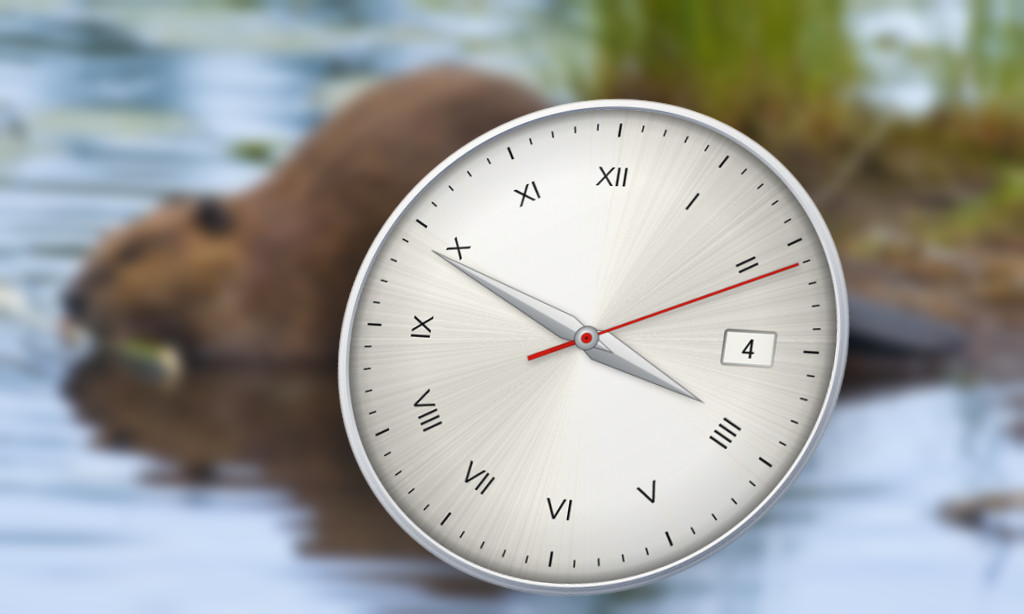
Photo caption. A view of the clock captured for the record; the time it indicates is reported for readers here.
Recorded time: 3:49:11
